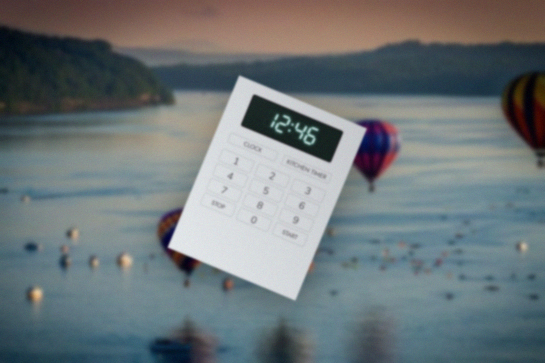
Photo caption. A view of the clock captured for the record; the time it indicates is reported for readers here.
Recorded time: 12:46
